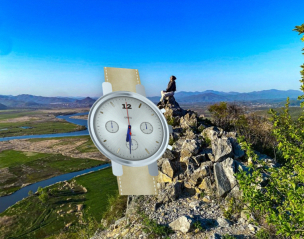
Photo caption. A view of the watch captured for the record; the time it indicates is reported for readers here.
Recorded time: 6:31
